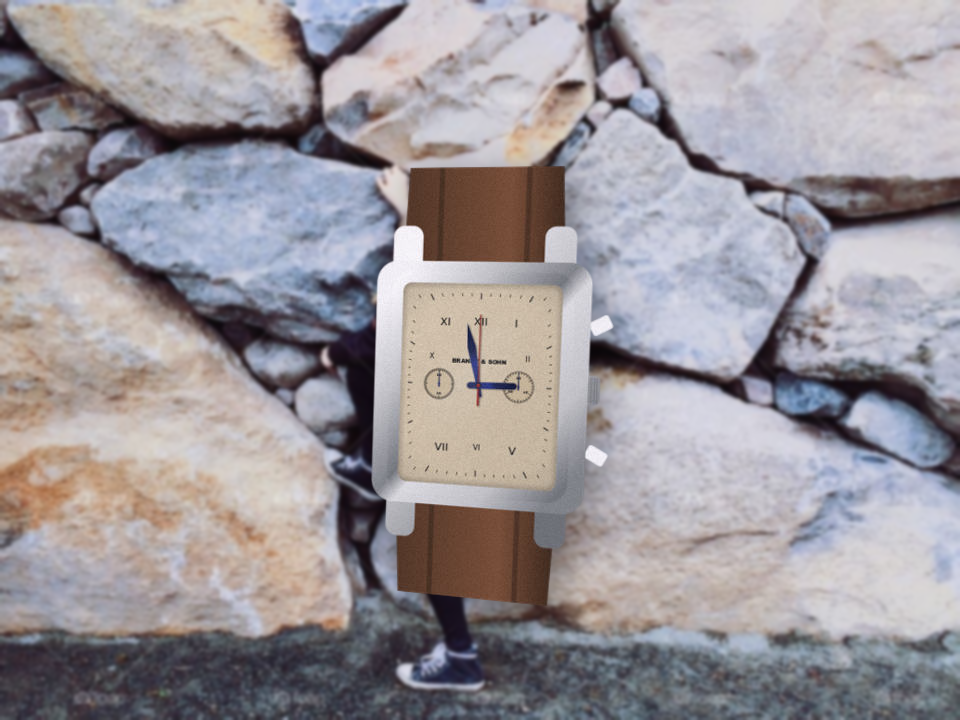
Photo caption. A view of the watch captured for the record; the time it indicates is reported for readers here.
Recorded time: 2:58
